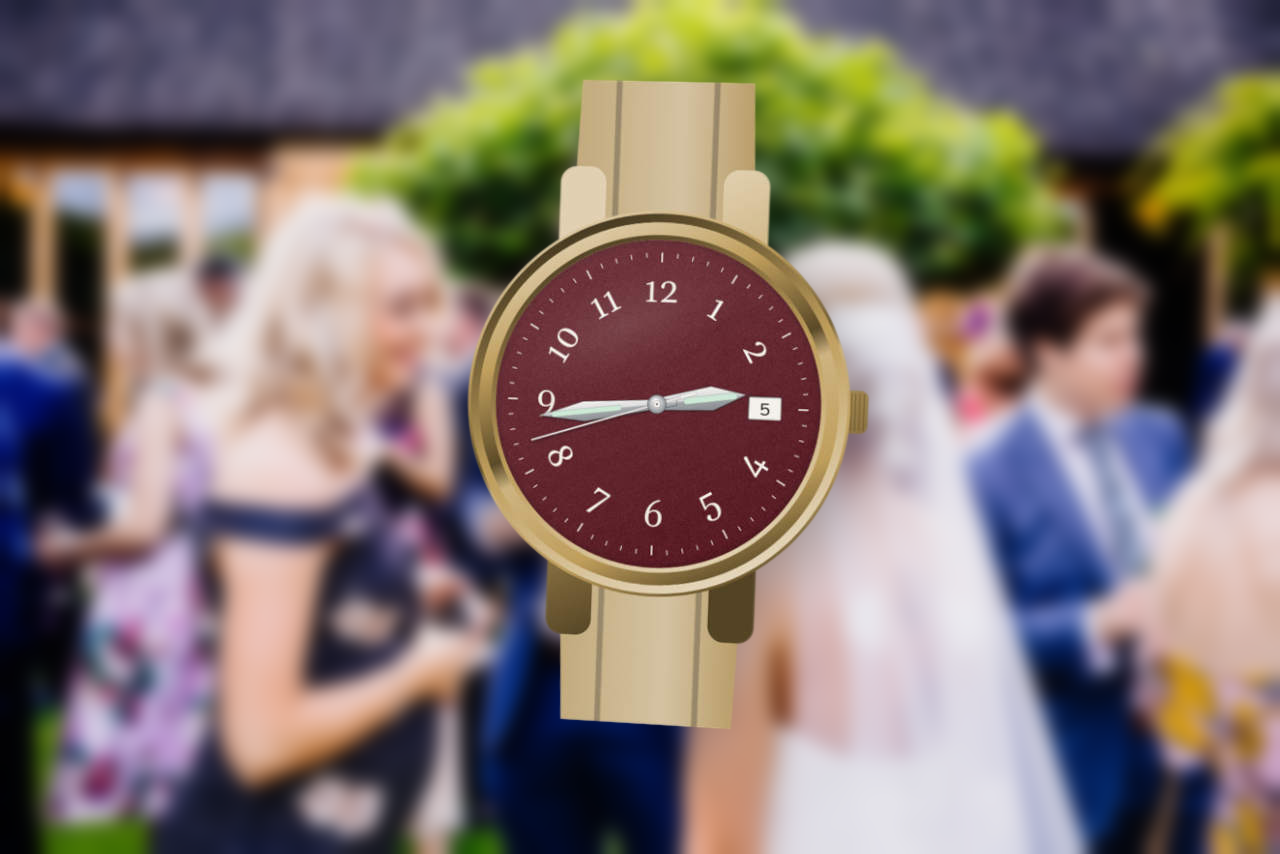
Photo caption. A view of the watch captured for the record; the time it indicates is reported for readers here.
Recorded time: 2:43:42
